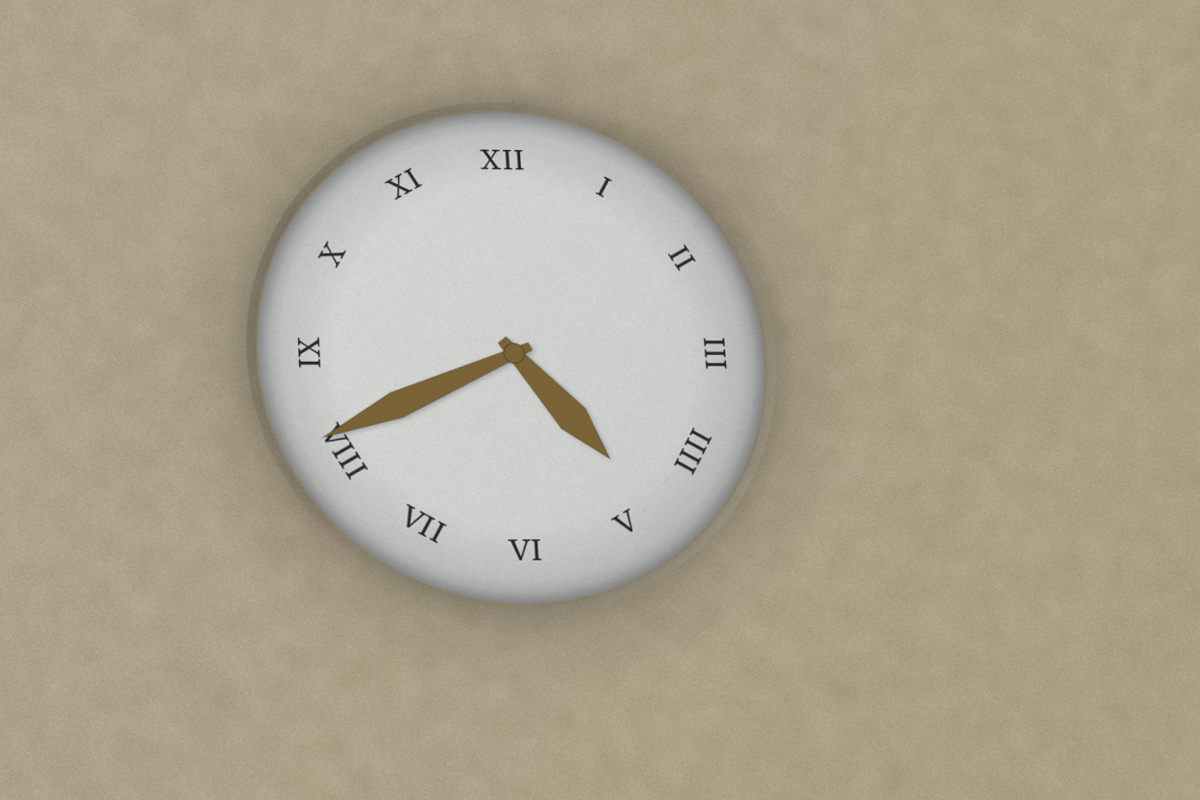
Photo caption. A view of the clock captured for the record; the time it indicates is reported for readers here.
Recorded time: 4:41
